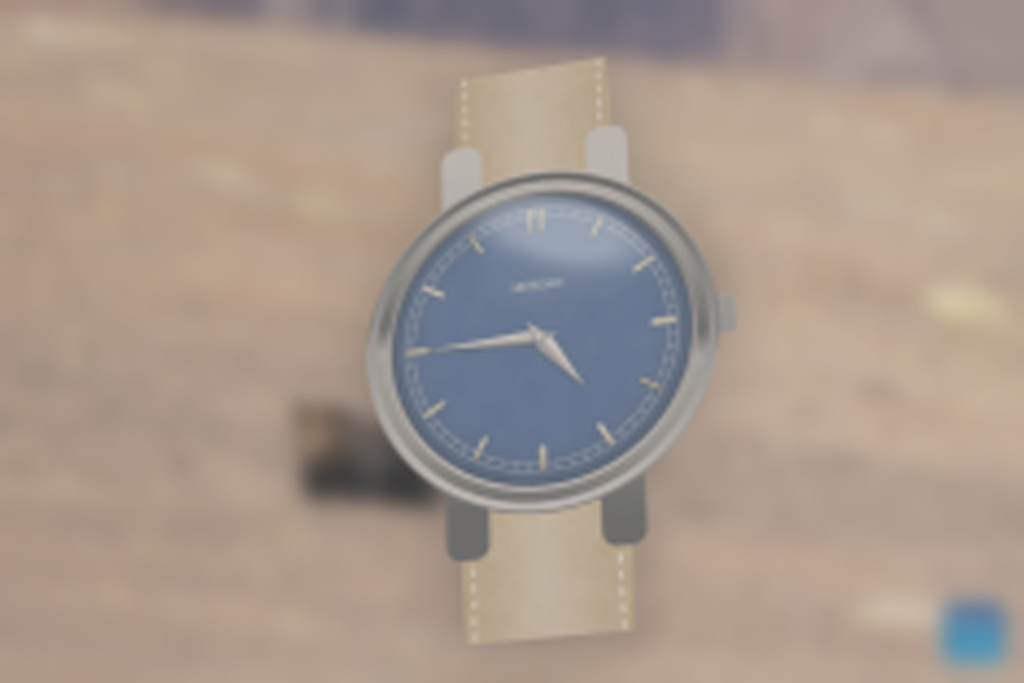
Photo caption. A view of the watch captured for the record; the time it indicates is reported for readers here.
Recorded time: 4:45
